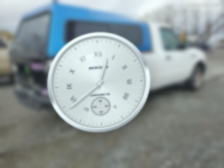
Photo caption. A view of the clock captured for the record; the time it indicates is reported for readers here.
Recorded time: 12:39
